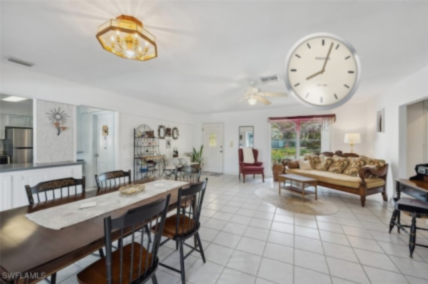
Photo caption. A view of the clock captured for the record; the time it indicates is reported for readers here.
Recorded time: 8:03
